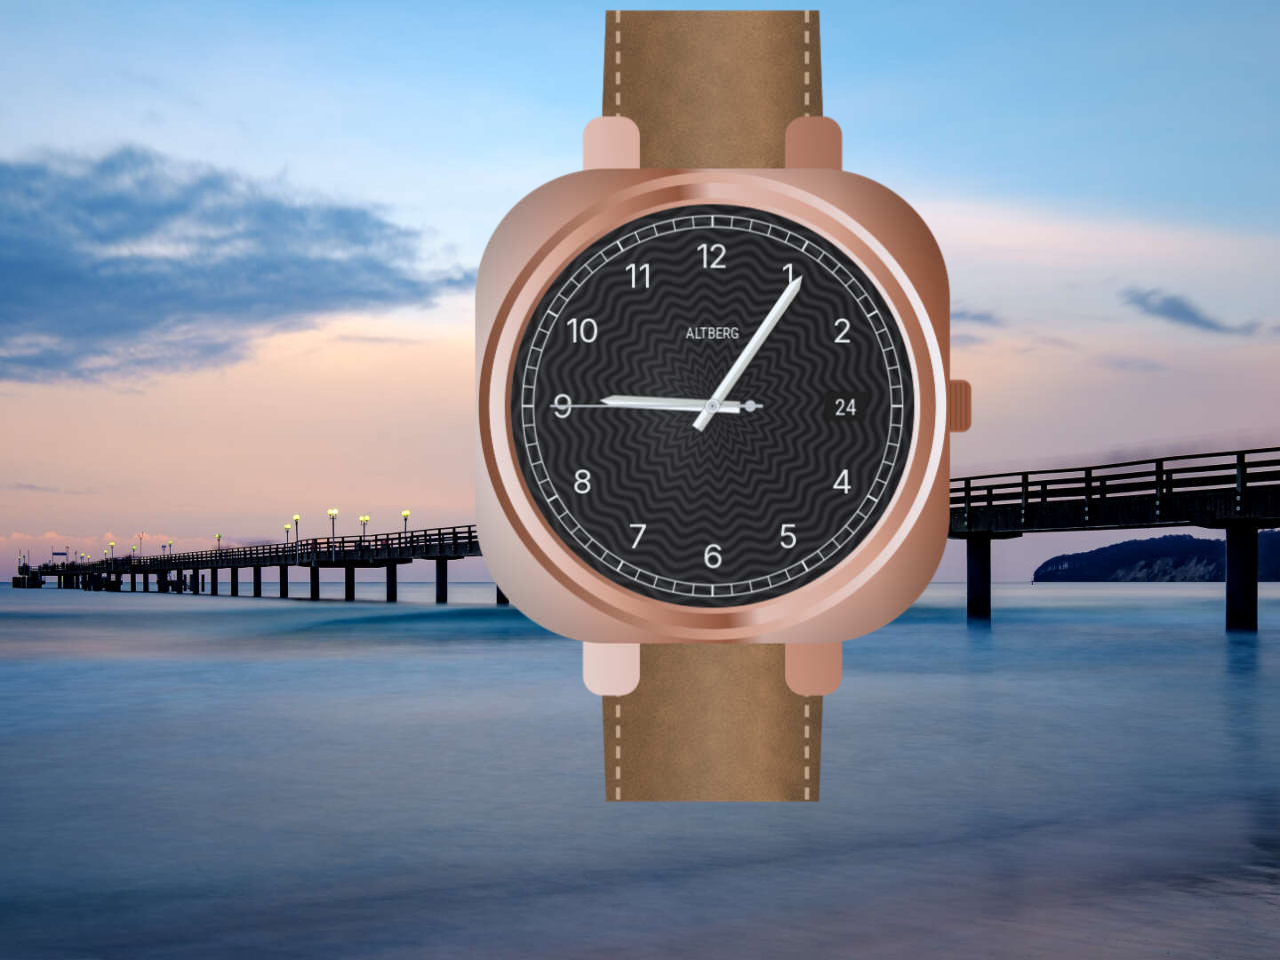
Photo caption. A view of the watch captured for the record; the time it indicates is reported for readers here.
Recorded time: 9:05:45
